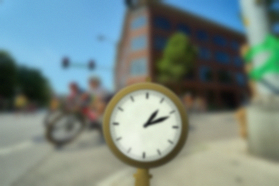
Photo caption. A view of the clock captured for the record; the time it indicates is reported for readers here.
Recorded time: 1:11
